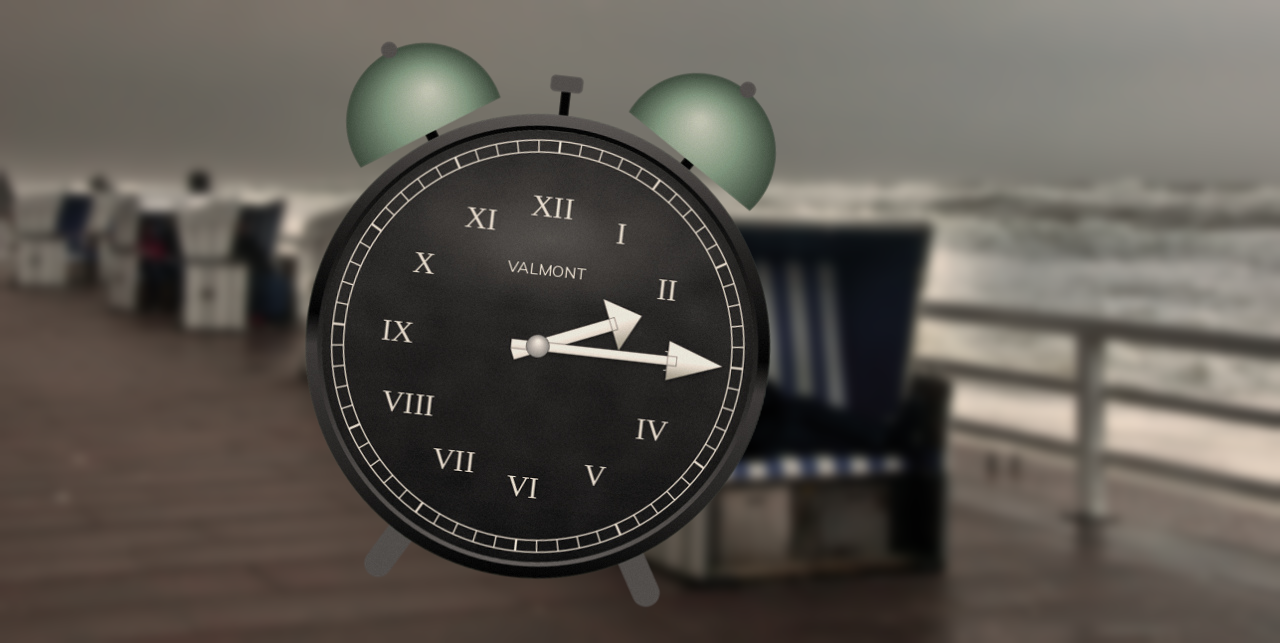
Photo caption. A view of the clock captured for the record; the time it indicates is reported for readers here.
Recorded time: 2:15
